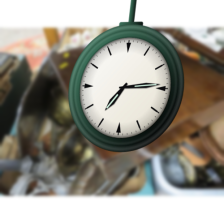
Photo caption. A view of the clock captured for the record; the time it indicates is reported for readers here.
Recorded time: 7:14
